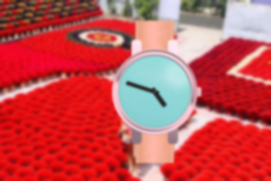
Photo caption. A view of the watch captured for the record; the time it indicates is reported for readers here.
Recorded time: 4:48
